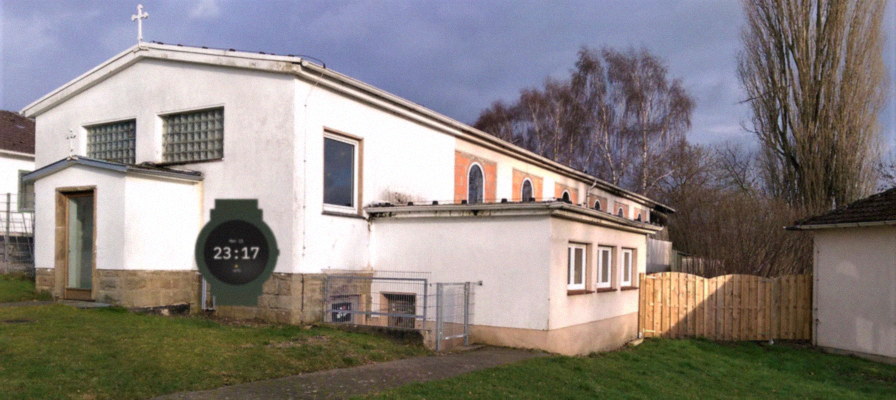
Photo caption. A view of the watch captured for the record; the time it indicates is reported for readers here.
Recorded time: 23:17
